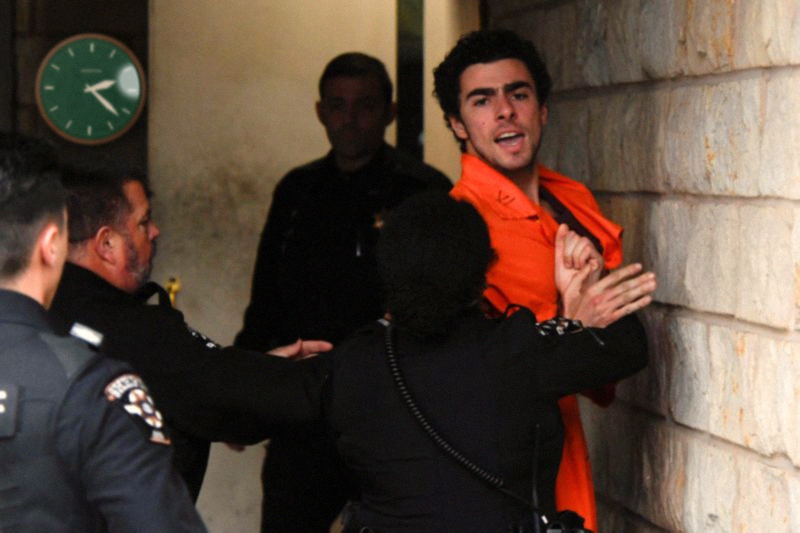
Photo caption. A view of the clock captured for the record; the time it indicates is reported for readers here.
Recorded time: 2:22
